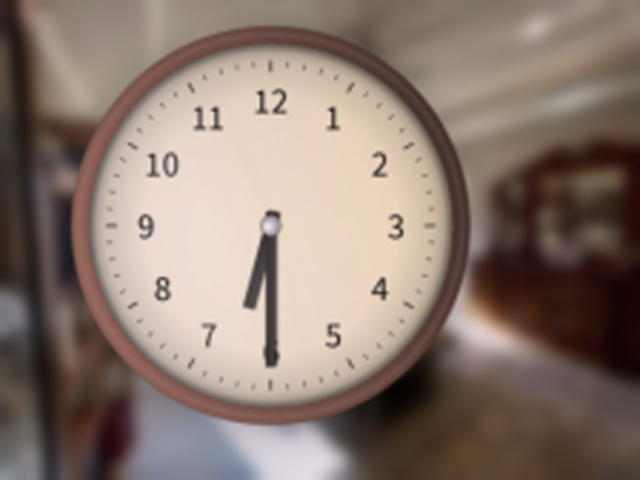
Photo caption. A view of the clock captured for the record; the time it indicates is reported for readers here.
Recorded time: 6:30
